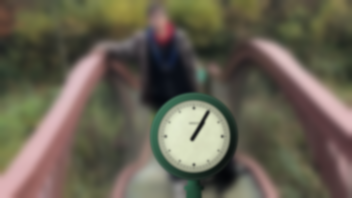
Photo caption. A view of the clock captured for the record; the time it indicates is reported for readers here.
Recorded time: 1:05
